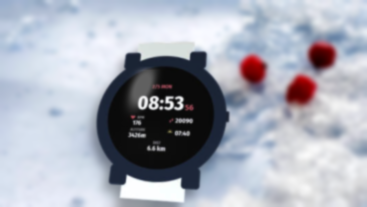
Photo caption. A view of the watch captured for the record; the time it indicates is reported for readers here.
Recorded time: 8:53
